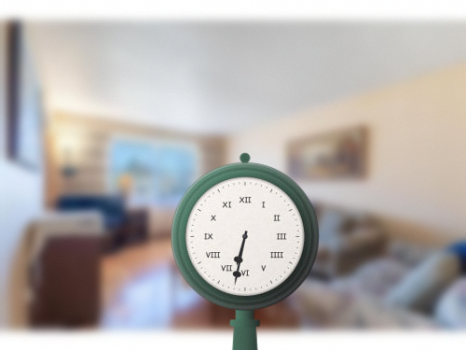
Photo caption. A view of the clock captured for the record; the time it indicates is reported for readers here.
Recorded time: 6:32
